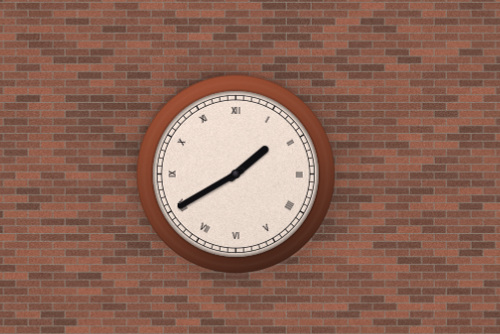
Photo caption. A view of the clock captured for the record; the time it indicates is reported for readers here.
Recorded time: 1:40
